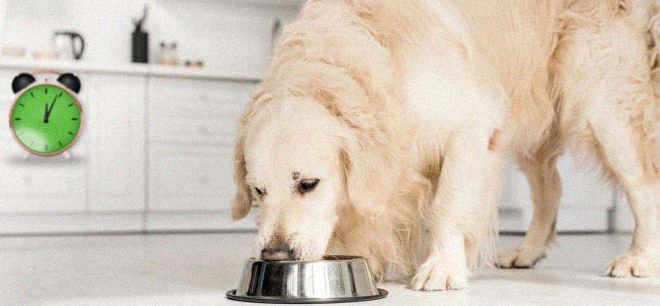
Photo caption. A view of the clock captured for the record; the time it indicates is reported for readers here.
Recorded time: 12:04
